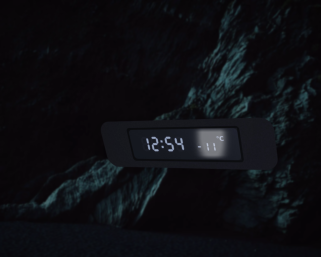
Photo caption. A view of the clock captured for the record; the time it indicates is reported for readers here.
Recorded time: 12:54
